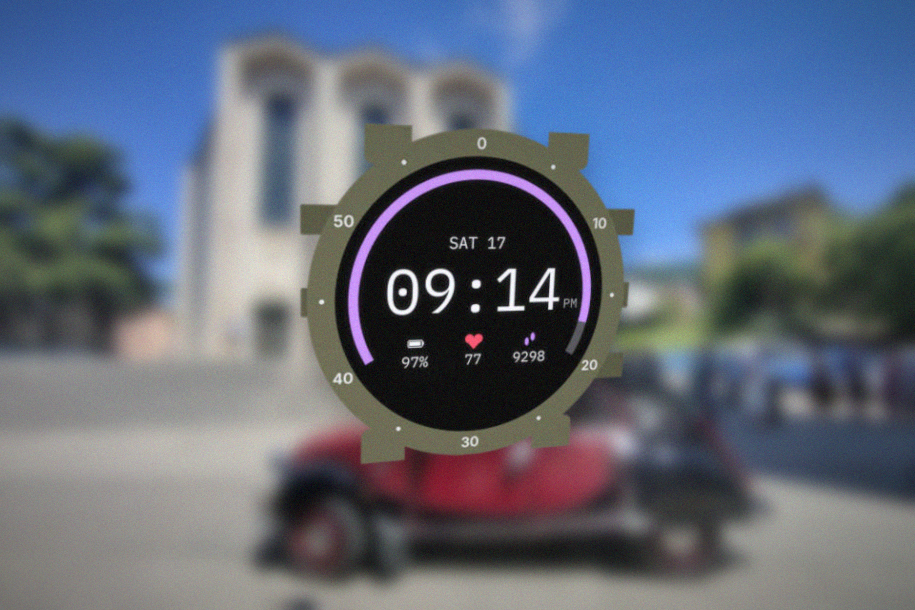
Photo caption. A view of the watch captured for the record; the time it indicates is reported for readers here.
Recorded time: 9:14
